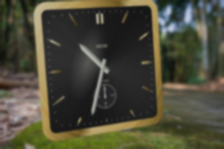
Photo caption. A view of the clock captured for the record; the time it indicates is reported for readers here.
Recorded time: 10:33
